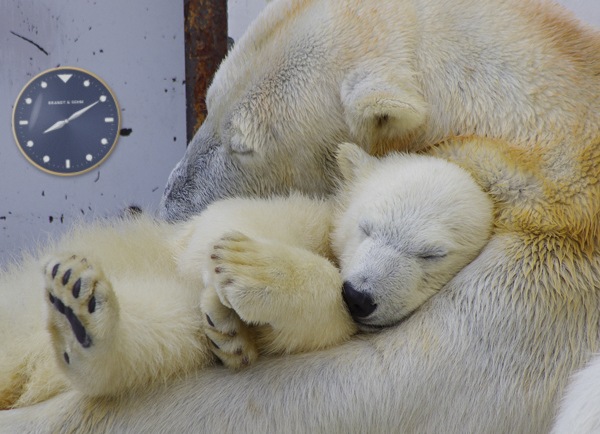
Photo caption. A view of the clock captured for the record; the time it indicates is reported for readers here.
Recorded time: 8:10
